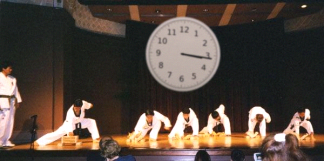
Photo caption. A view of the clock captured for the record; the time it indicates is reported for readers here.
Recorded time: 3:16
